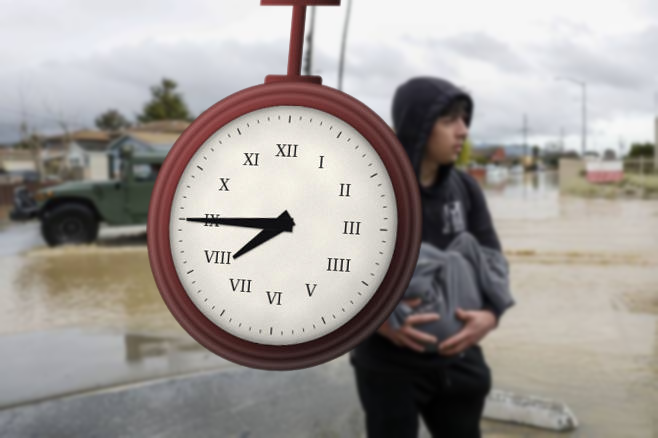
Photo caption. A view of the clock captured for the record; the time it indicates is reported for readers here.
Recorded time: 7:45
